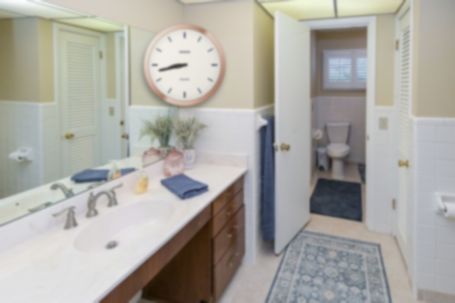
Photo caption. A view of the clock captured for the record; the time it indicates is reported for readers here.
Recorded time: 8:43
